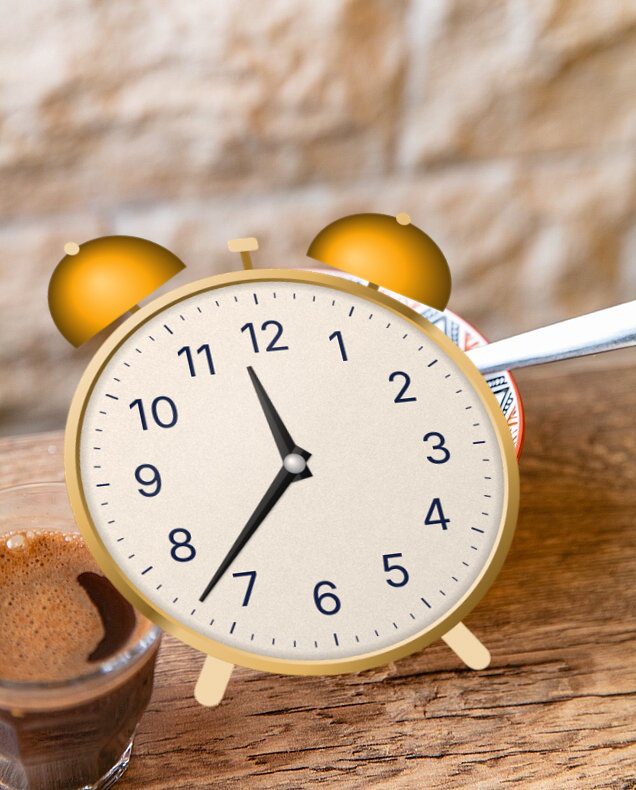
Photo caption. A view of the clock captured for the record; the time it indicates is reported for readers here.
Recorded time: 11:37
